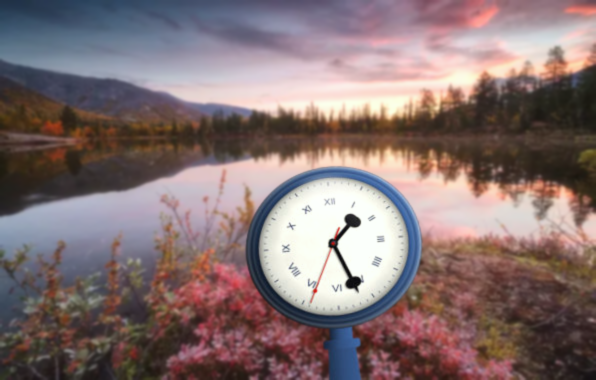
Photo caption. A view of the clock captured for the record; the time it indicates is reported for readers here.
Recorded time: 1:26:34
